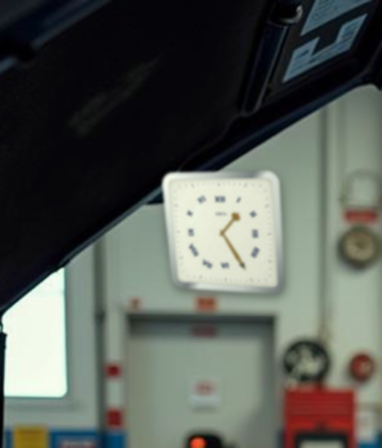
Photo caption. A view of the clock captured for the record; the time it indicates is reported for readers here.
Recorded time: 1:25
